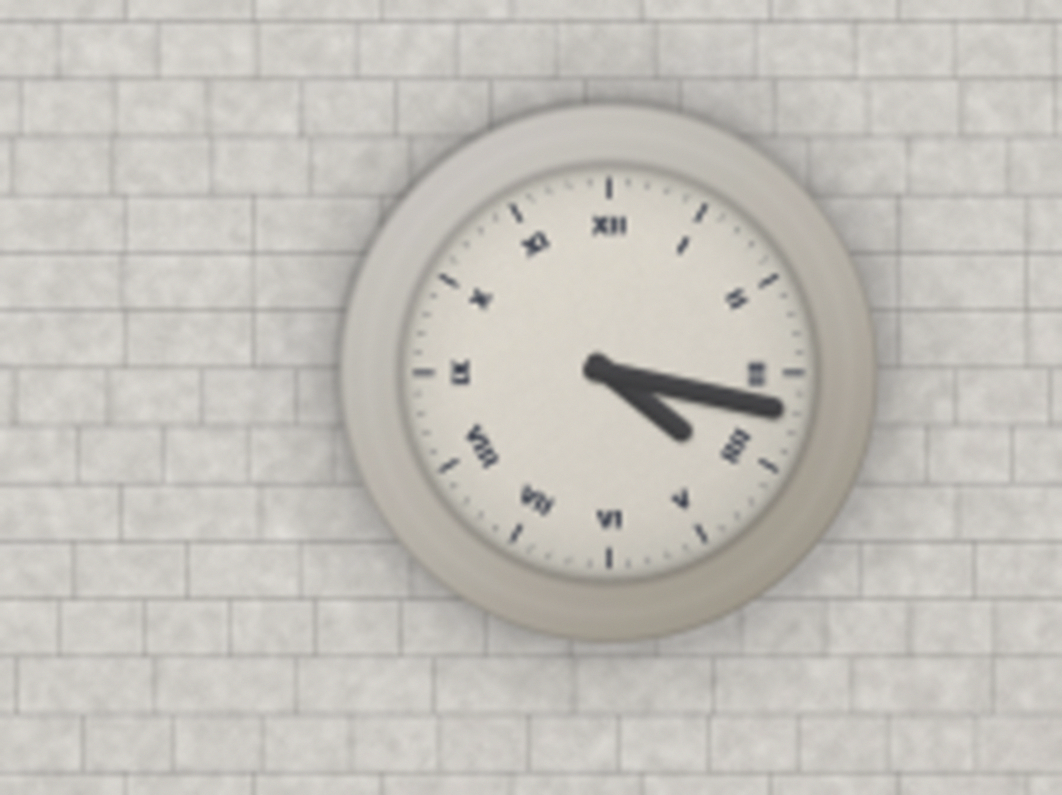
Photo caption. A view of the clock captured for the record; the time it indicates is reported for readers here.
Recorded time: 4:17
